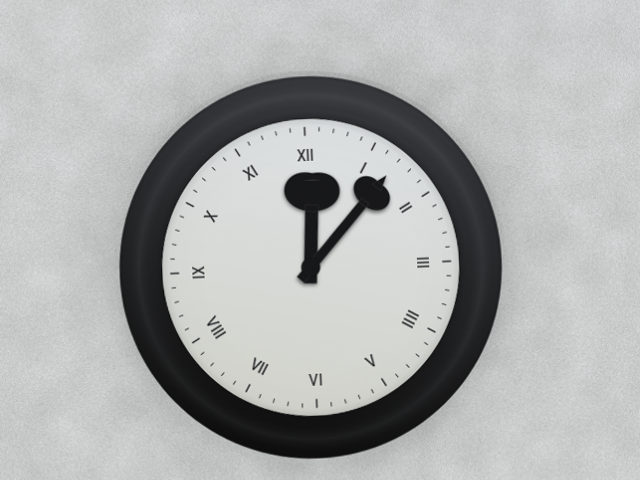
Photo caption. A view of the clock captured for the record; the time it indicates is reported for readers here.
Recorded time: 12:07
